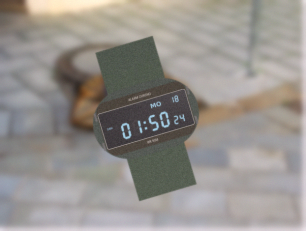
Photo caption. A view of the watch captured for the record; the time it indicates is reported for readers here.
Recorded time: 1:50:24
